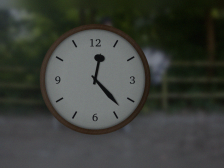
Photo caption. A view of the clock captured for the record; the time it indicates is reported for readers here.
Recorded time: 12:23
